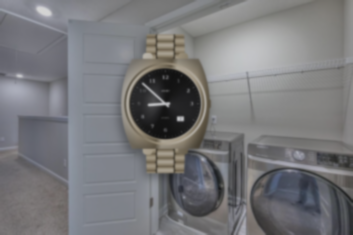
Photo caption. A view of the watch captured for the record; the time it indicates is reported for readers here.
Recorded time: 8:52
